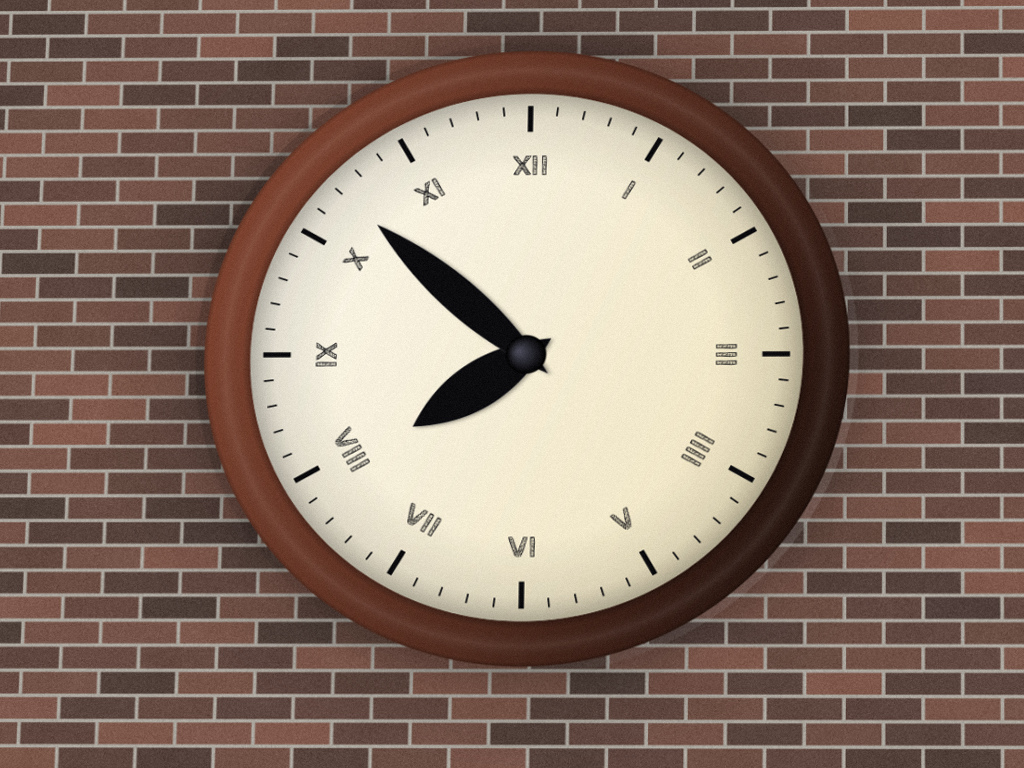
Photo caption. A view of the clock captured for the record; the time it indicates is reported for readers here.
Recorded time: 7:52
